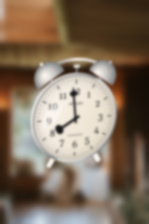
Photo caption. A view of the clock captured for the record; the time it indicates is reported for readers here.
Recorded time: 7:59
